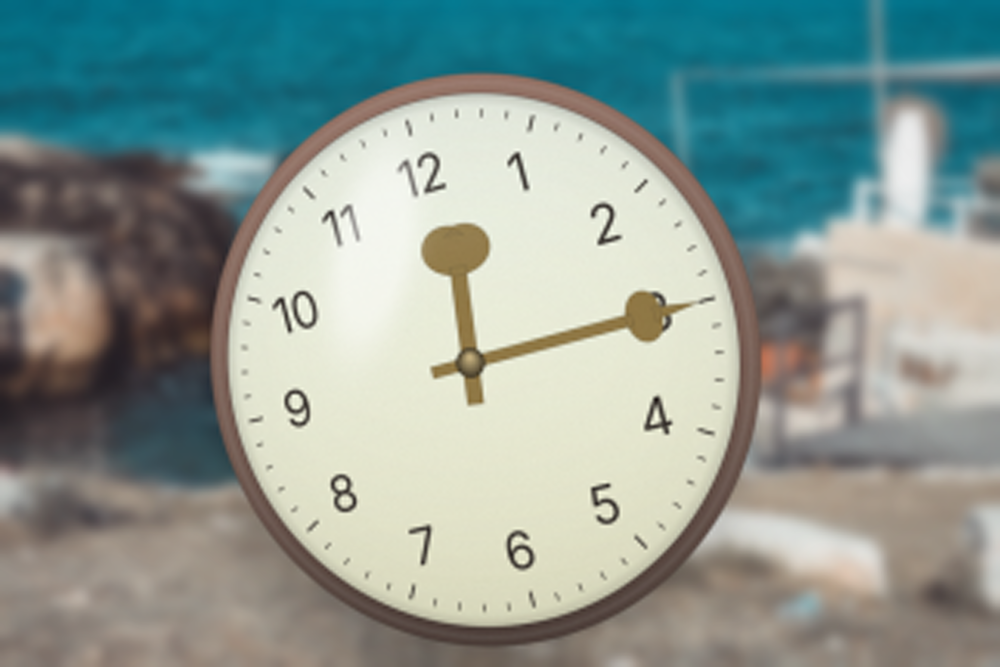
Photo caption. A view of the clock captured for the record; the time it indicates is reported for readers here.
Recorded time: 12:15
